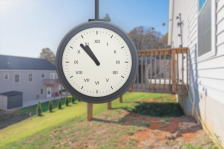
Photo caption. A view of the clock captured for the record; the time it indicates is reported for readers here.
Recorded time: 10:53
